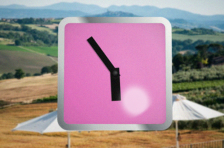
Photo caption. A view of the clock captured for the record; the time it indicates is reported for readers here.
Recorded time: 5:54
